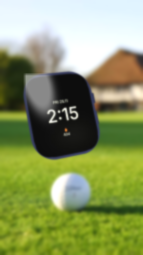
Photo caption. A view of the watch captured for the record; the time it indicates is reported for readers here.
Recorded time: 2:15
